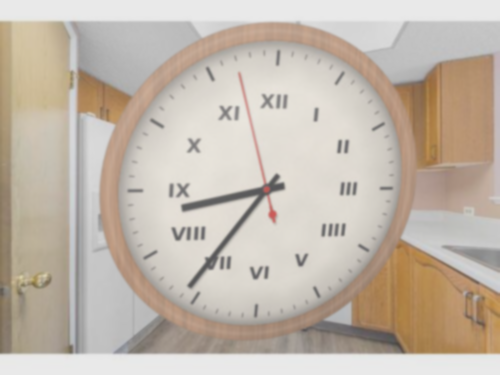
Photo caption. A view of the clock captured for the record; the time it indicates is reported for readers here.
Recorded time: 8:35:57
